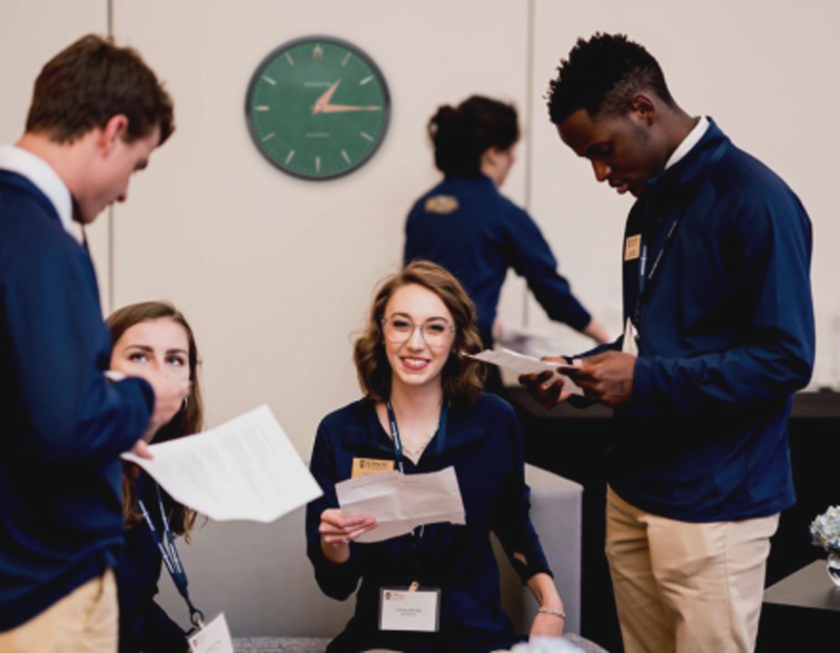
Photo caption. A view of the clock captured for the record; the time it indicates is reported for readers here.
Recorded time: 1:15
